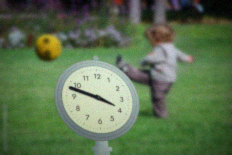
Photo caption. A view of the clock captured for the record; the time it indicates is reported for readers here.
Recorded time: 3:48
